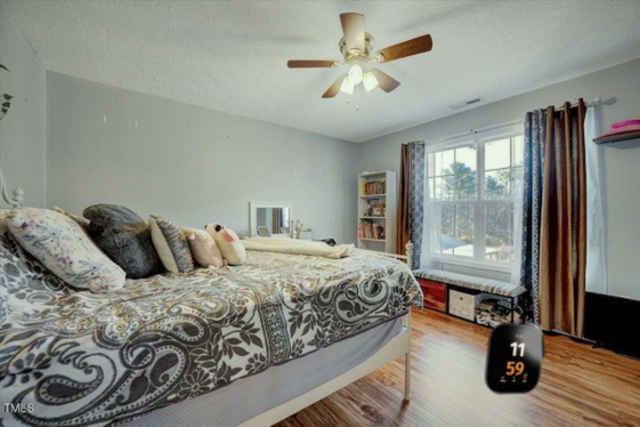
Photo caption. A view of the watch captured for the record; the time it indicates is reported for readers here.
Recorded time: 11:59
